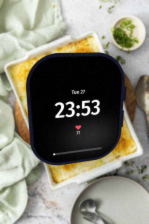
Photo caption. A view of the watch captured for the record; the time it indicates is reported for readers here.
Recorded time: 23:53
